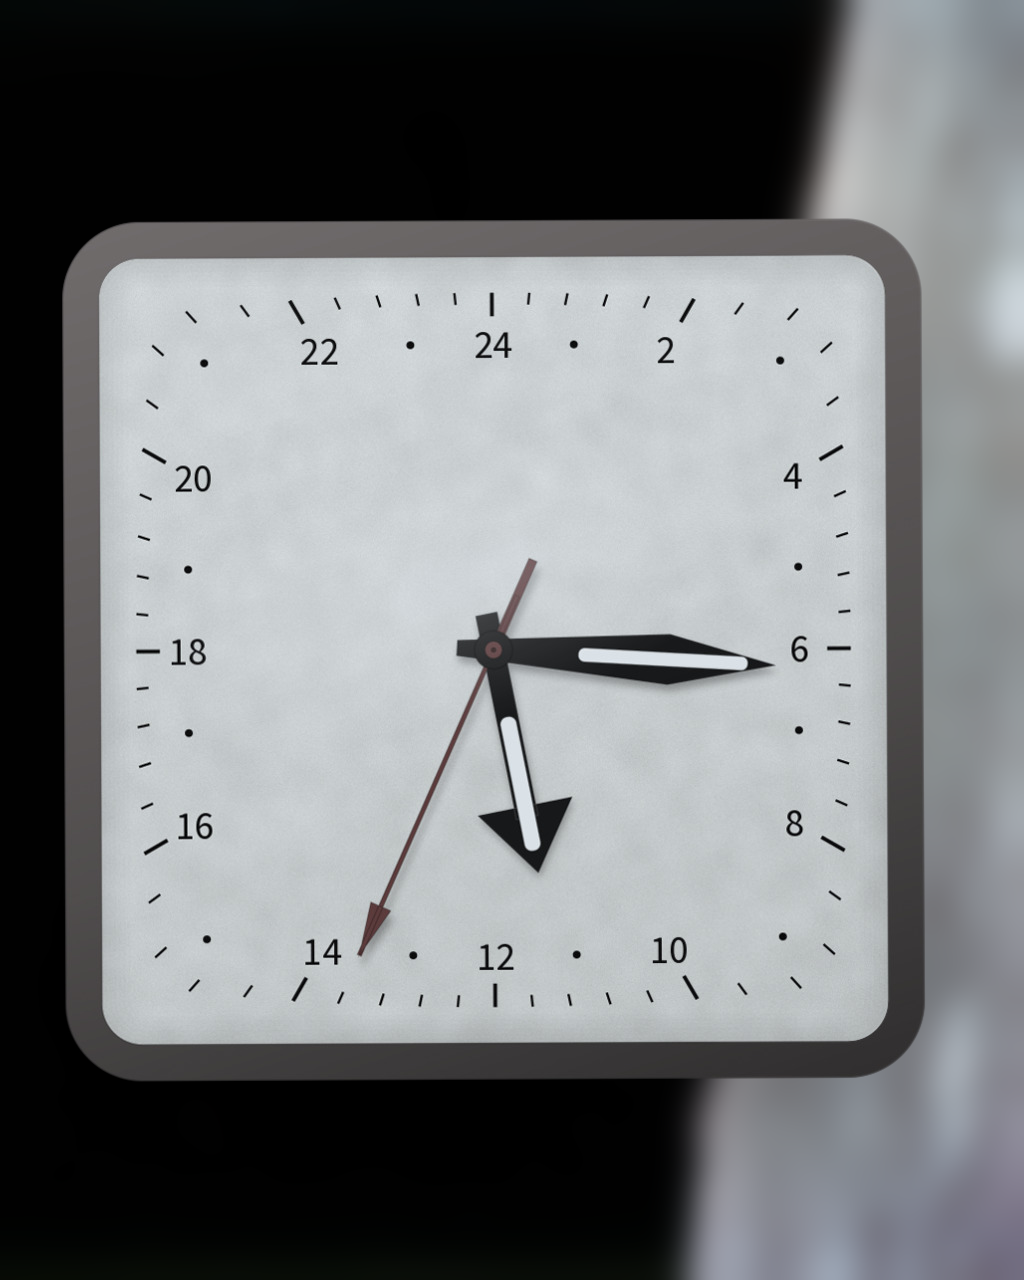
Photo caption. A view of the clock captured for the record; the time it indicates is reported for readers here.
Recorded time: 11:15:34
